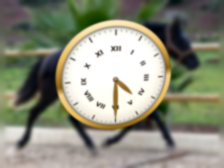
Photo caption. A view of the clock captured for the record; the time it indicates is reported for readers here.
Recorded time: 4:30
